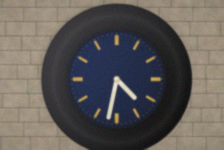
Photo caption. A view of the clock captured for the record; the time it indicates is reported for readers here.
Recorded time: 4:32
